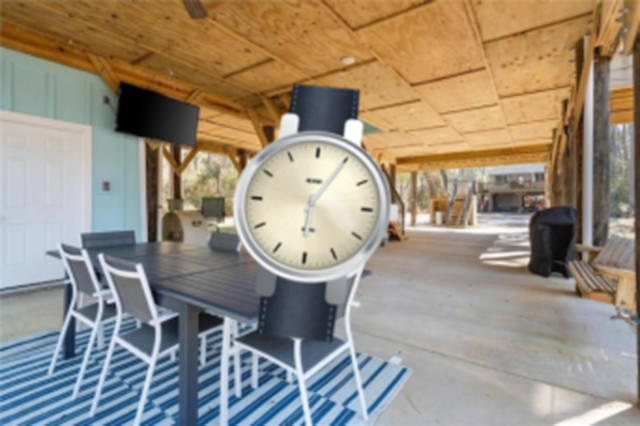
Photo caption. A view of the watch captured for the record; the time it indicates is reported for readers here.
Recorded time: 6:05
